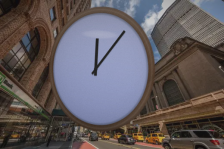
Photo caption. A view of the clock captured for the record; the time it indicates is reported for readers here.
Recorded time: 12:07
